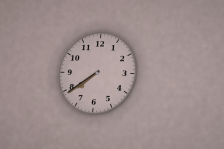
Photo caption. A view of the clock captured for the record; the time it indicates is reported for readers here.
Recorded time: 7:39
